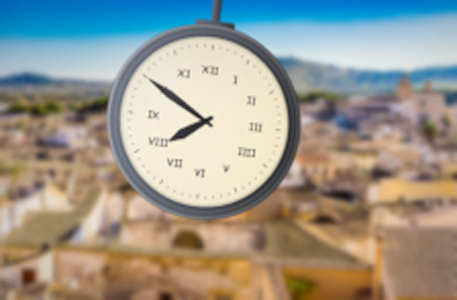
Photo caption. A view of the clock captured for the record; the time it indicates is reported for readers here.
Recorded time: 7:50
